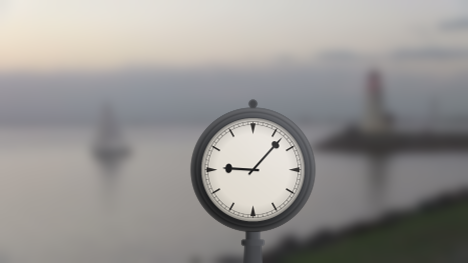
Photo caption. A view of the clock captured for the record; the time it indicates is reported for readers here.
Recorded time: 9:07
